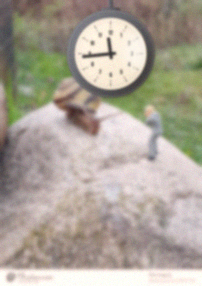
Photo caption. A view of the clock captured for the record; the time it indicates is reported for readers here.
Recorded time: 11:44
